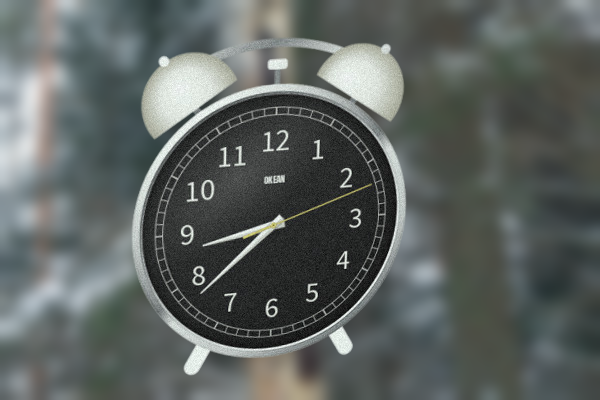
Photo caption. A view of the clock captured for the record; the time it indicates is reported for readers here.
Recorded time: 8:38:12
